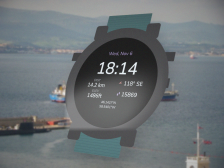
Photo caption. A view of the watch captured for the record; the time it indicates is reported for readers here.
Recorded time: 18:14
